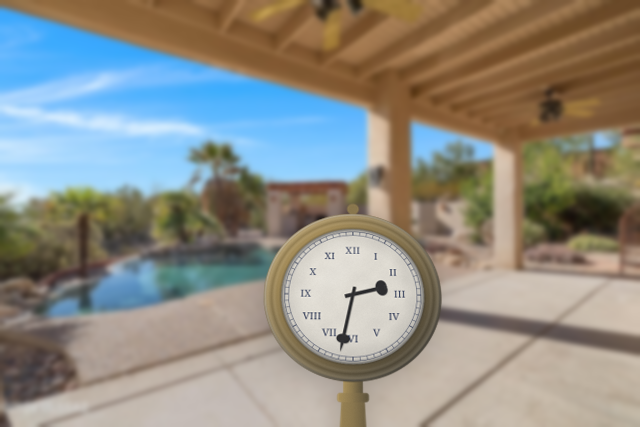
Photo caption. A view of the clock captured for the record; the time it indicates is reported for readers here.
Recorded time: 2:32
